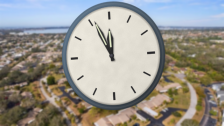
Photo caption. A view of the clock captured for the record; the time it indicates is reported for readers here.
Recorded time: 11:56
